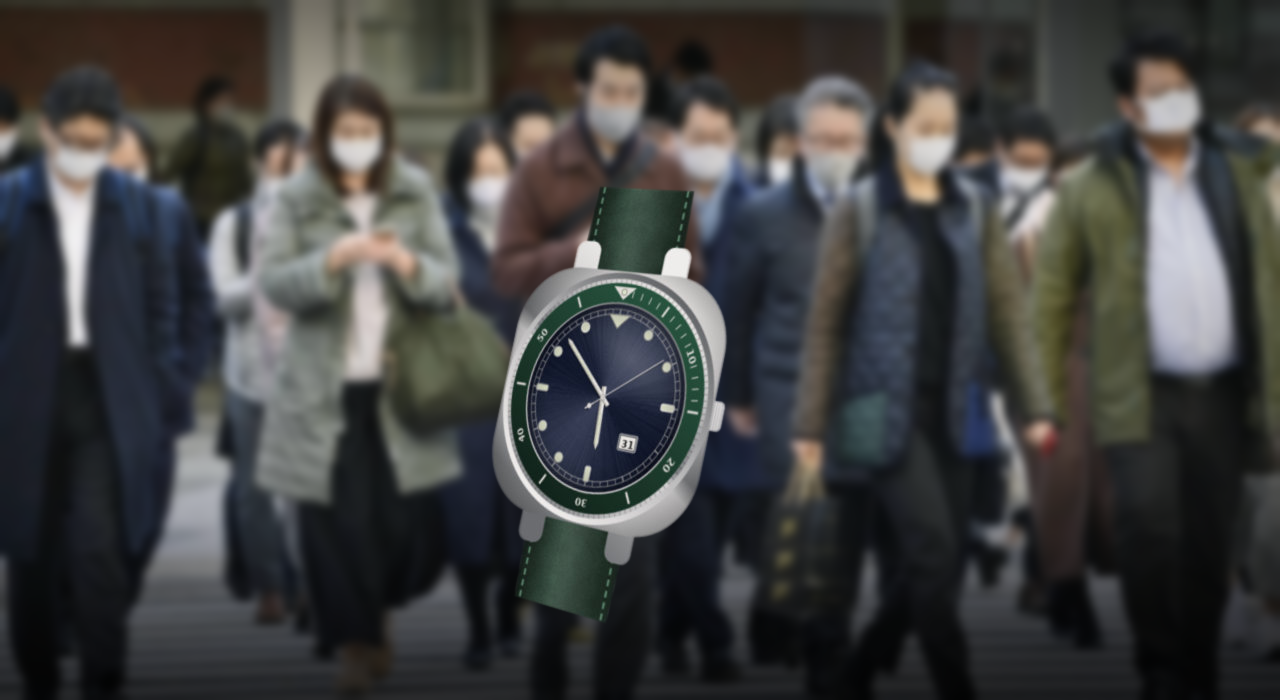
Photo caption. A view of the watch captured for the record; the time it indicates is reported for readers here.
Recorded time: 5:52:09
